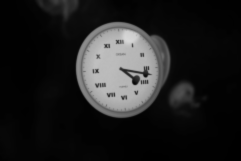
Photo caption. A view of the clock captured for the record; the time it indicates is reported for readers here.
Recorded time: 4:17
